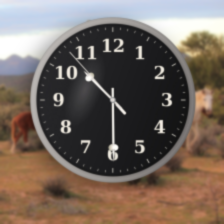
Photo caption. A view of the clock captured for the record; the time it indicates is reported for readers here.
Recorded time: 10:29:53
